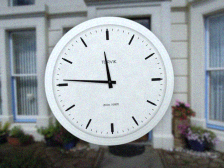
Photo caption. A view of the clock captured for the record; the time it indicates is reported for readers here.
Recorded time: 11:46
